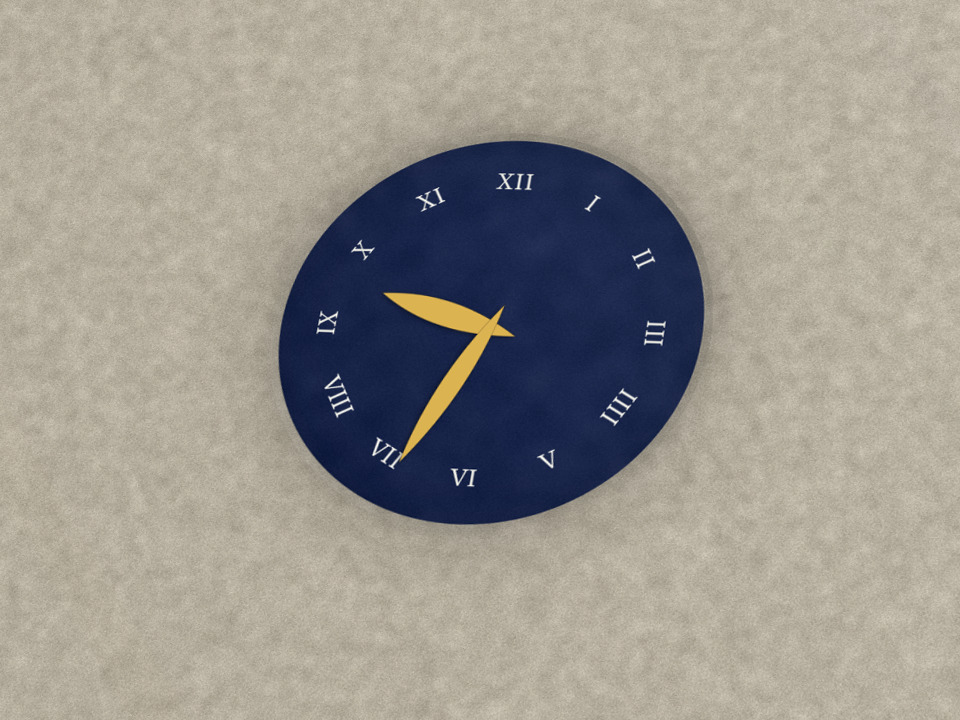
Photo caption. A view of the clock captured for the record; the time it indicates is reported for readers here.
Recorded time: 9:34
